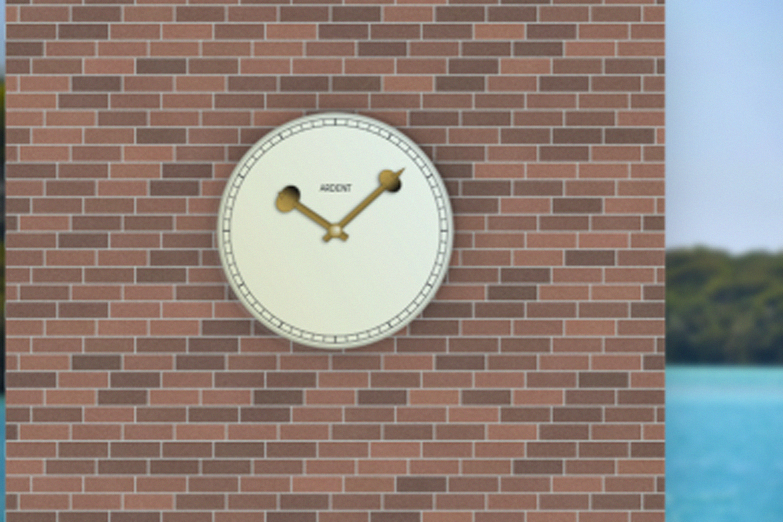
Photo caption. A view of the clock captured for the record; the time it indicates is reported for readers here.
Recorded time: 10:08
